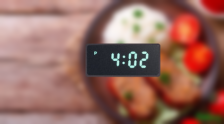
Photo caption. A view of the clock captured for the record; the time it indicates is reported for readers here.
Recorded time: 4:02
